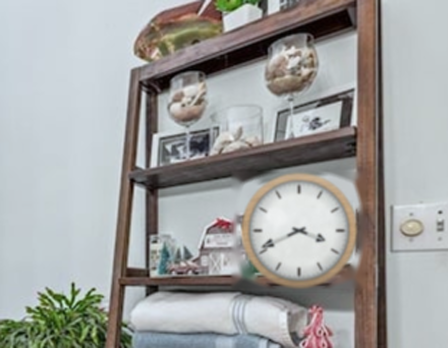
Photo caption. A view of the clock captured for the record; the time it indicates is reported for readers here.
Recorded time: 3:41
